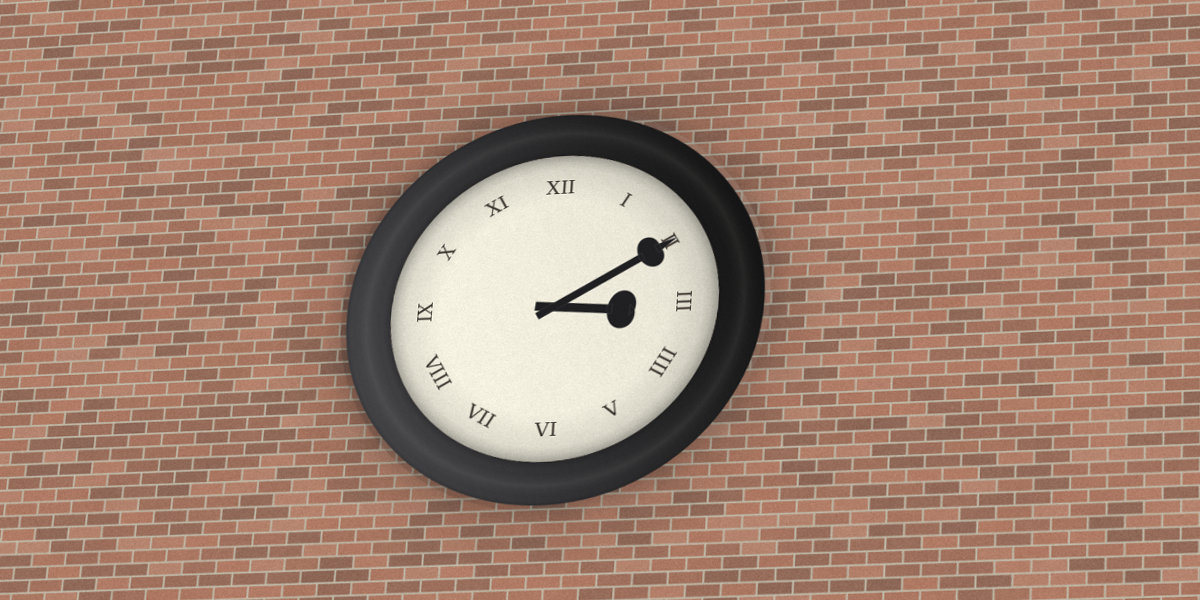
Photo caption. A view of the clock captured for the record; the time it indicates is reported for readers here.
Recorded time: 3:10
